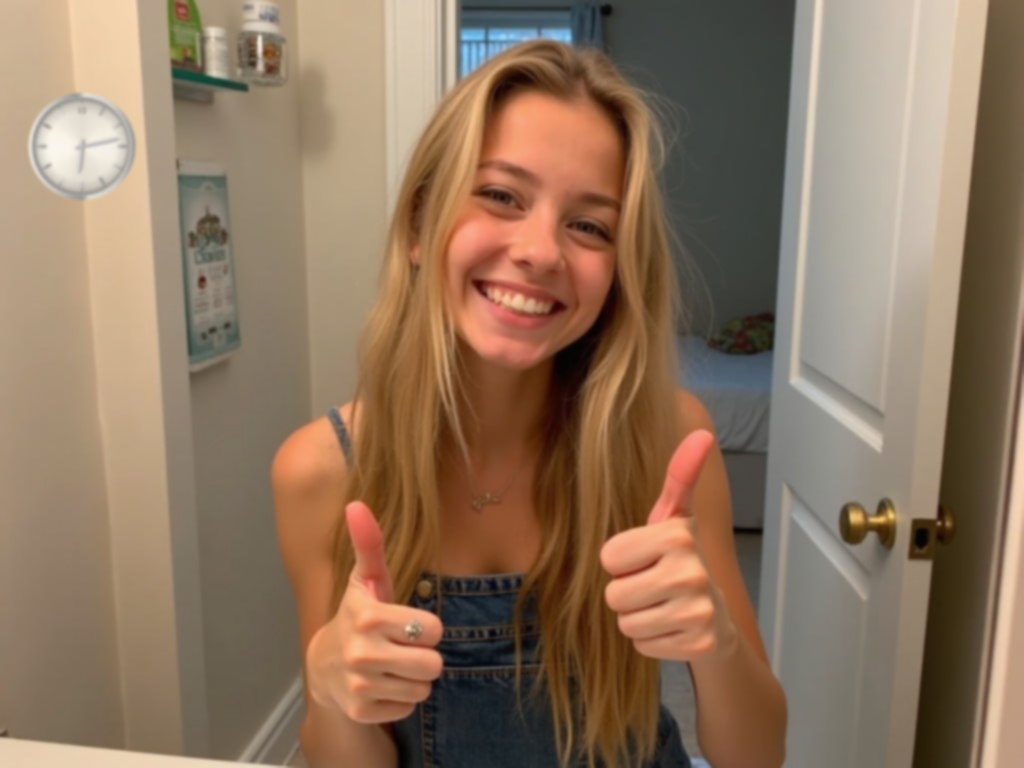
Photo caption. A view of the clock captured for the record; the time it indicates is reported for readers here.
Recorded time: 6:13
